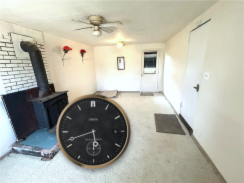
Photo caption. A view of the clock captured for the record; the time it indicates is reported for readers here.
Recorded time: 5:42
